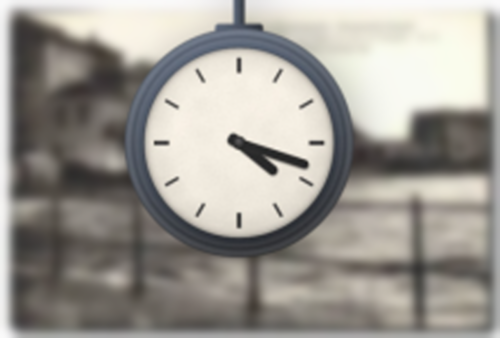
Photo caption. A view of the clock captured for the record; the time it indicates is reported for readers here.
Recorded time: 4:18
